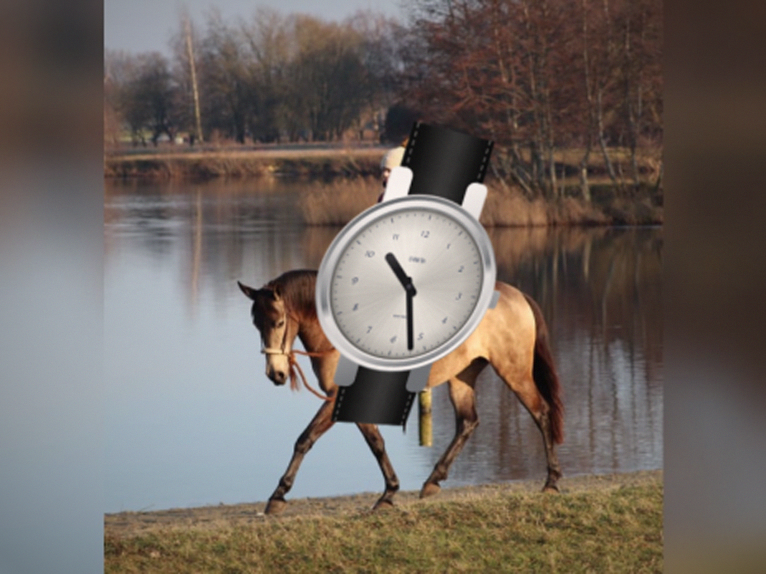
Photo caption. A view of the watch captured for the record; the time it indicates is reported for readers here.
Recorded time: 10:27
